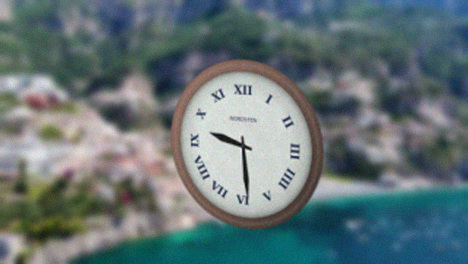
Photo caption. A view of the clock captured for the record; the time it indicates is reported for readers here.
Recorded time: 9:29
